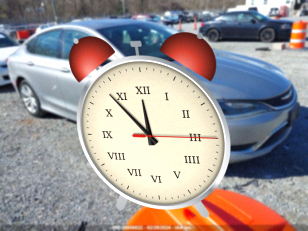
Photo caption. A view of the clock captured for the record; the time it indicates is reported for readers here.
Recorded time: 11:53:15
